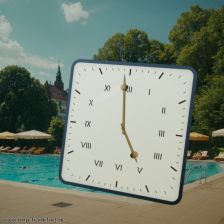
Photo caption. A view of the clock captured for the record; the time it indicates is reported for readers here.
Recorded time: 4:59
